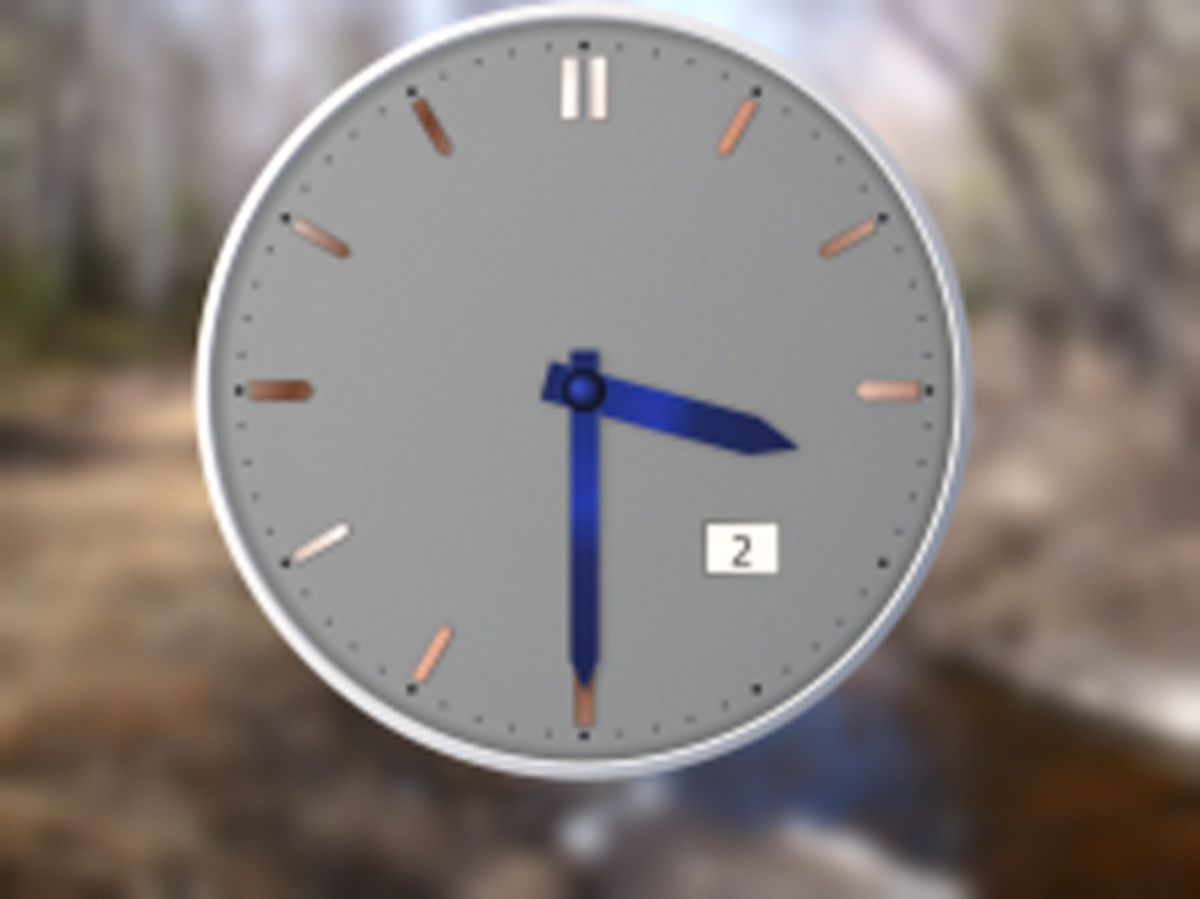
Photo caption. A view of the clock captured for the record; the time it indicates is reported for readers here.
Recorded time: 3:30
